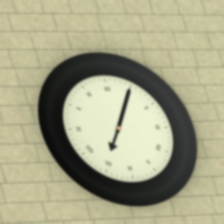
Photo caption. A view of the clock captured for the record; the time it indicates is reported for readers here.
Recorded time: 7:05
